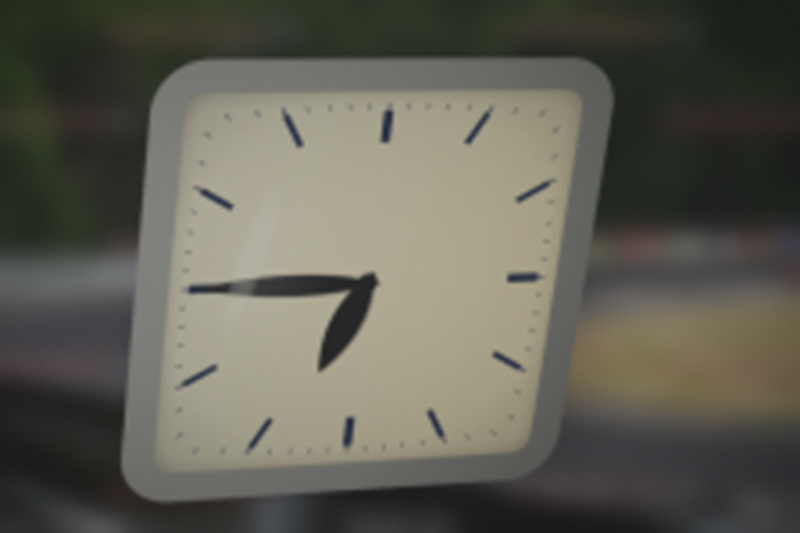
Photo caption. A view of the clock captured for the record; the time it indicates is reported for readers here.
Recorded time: 6:45
